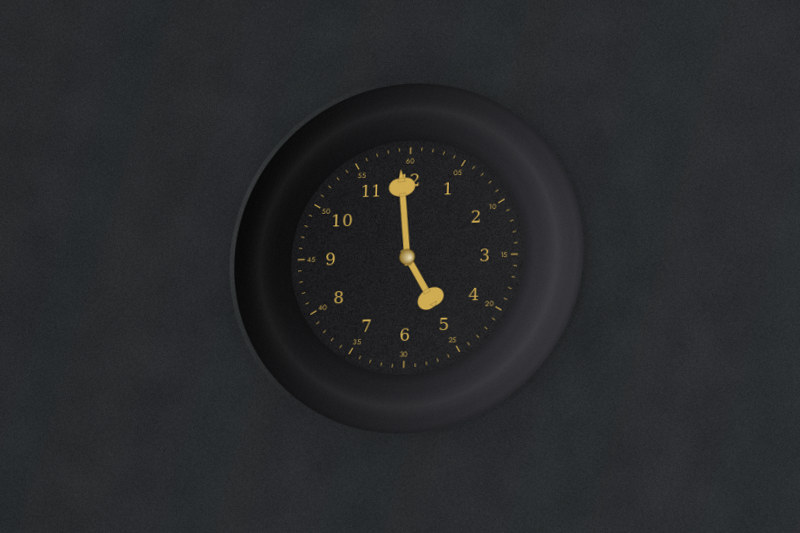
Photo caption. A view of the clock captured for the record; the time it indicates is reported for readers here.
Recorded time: 4:59
